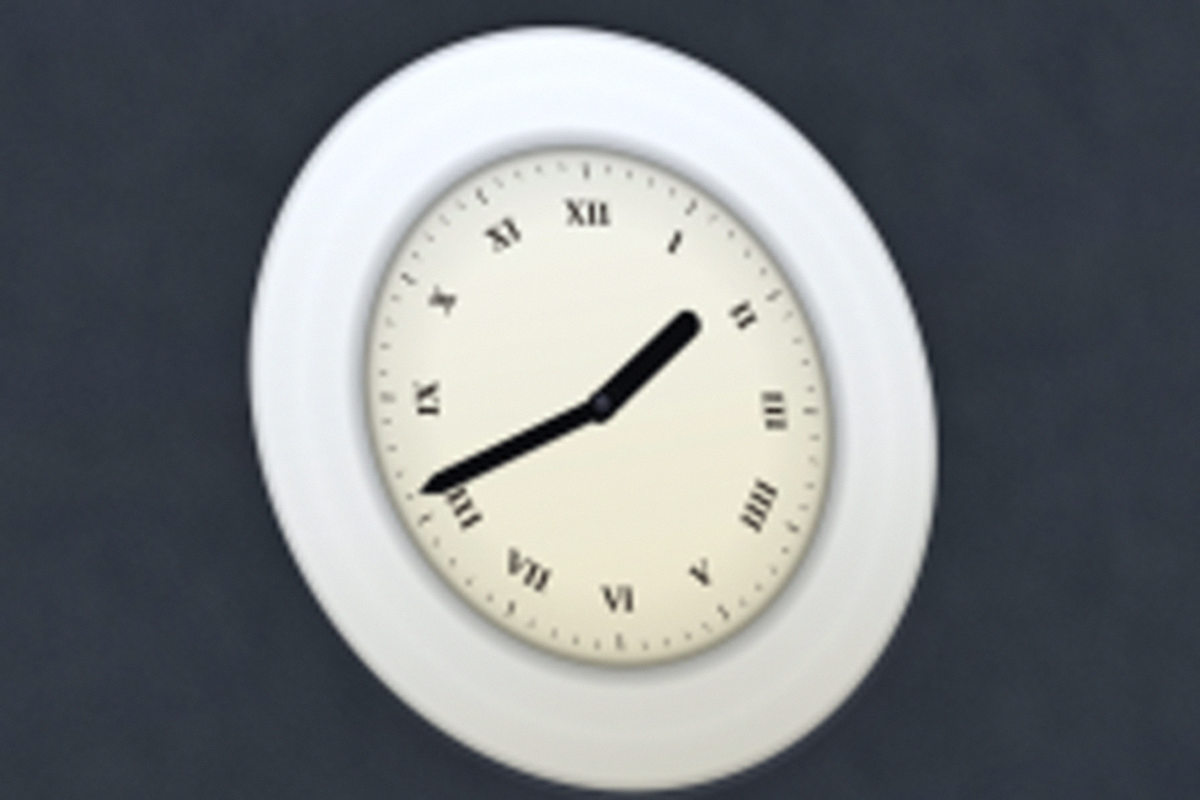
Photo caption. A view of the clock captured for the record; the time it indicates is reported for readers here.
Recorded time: 1:41
